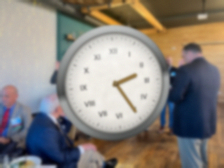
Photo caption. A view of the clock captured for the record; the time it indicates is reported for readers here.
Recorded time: 2:25
